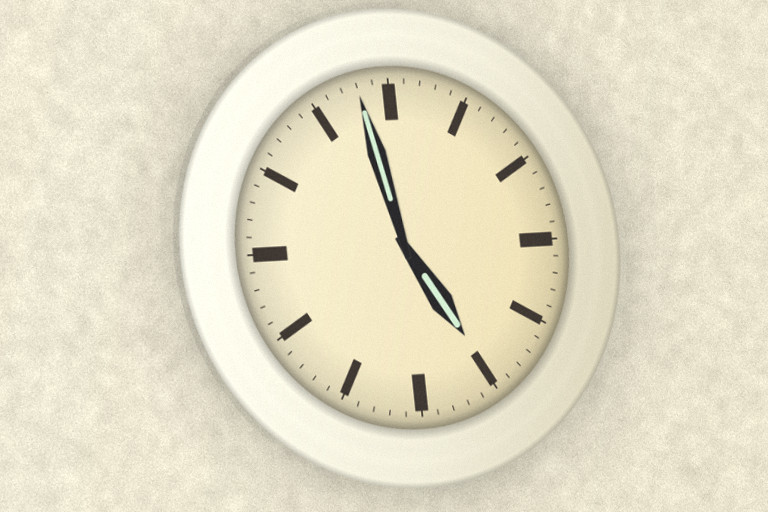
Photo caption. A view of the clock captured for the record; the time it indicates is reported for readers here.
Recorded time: 4:58
